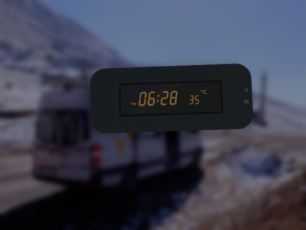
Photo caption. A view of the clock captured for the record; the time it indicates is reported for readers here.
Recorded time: 6:28
